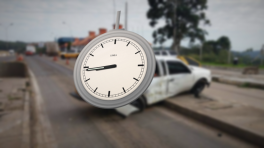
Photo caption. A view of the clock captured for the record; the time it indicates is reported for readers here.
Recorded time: 8:44
